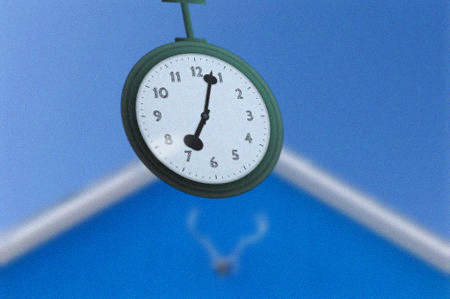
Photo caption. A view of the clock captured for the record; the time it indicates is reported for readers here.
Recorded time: 7:03
